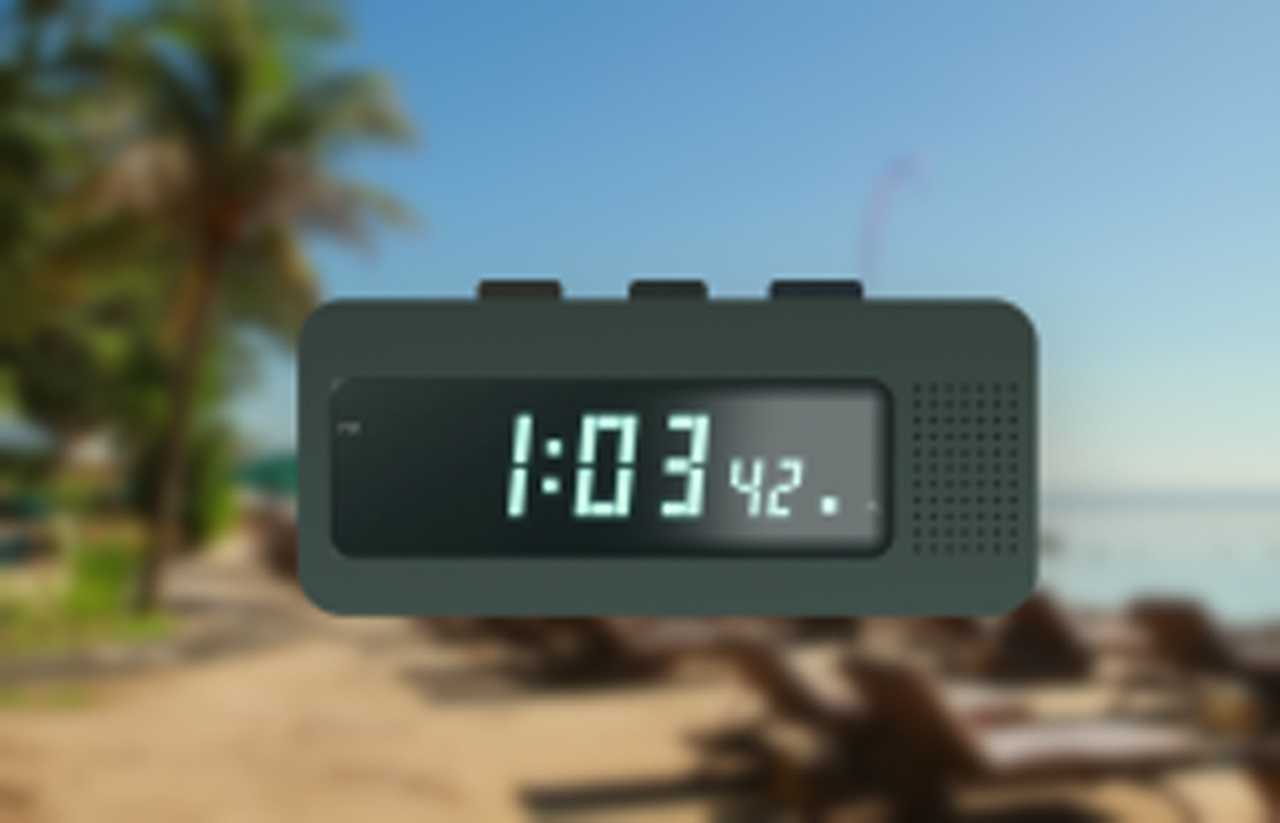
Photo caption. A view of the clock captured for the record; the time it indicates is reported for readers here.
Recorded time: 1:03:42
